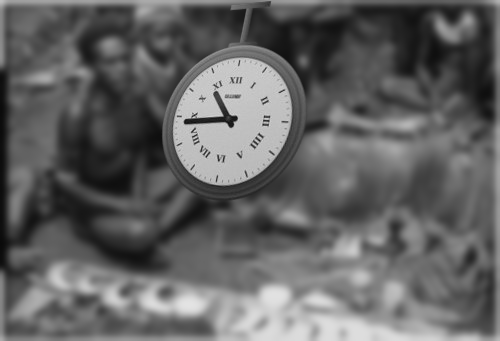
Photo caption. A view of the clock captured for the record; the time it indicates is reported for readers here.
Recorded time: 10:44
